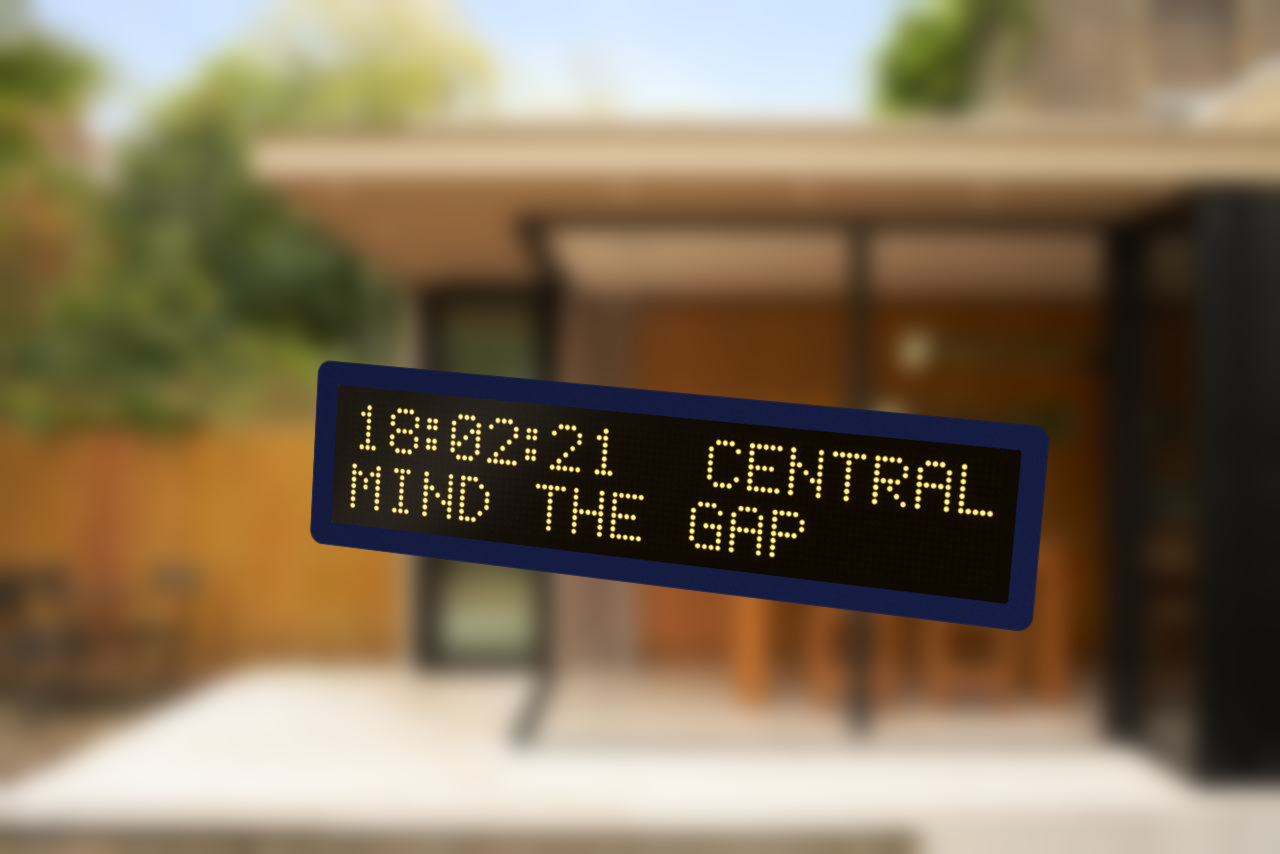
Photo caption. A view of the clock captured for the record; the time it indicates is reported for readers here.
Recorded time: 18:02:21
